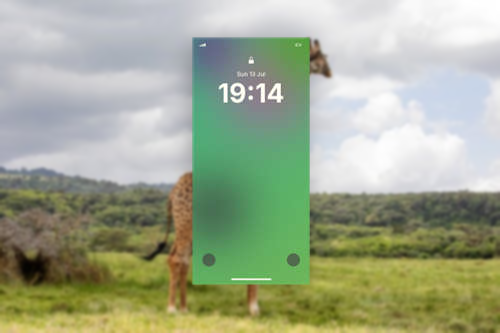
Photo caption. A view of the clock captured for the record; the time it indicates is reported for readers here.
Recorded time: 19:14
